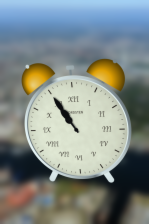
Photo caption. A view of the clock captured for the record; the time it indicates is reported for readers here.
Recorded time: 10:55
